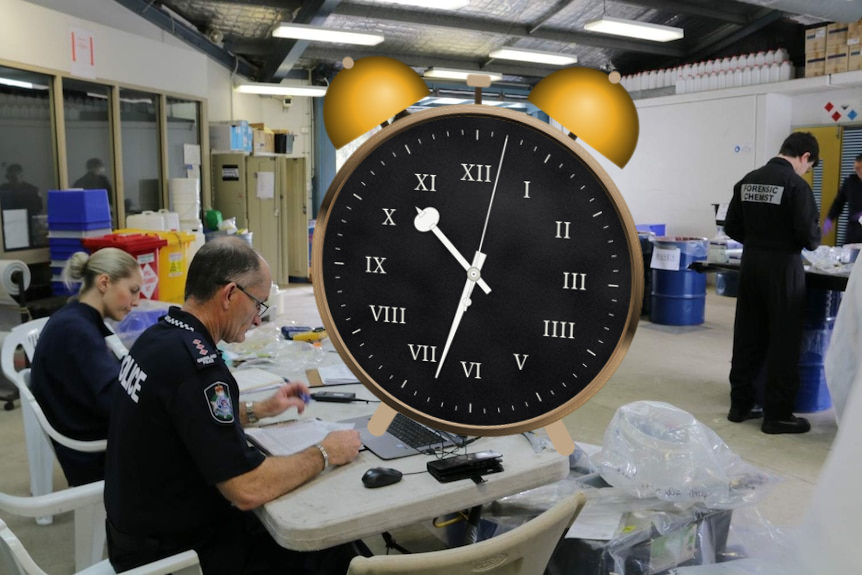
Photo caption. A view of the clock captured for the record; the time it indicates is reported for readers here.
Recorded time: 10:33:02
